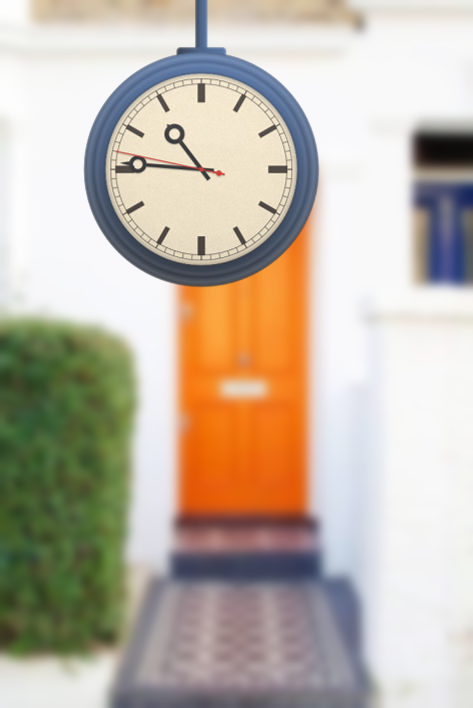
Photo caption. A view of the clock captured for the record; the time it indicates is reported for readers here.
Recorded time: 10:45:47
